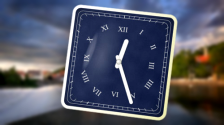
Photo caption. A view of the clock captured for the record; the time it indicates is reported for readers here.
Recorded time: 12:26
